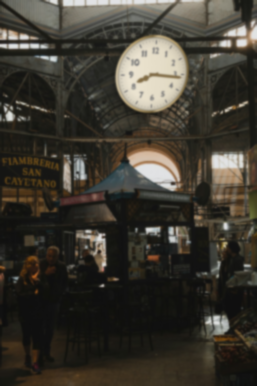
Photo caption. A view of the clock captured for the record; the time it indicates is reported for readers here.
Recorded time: 8:16
